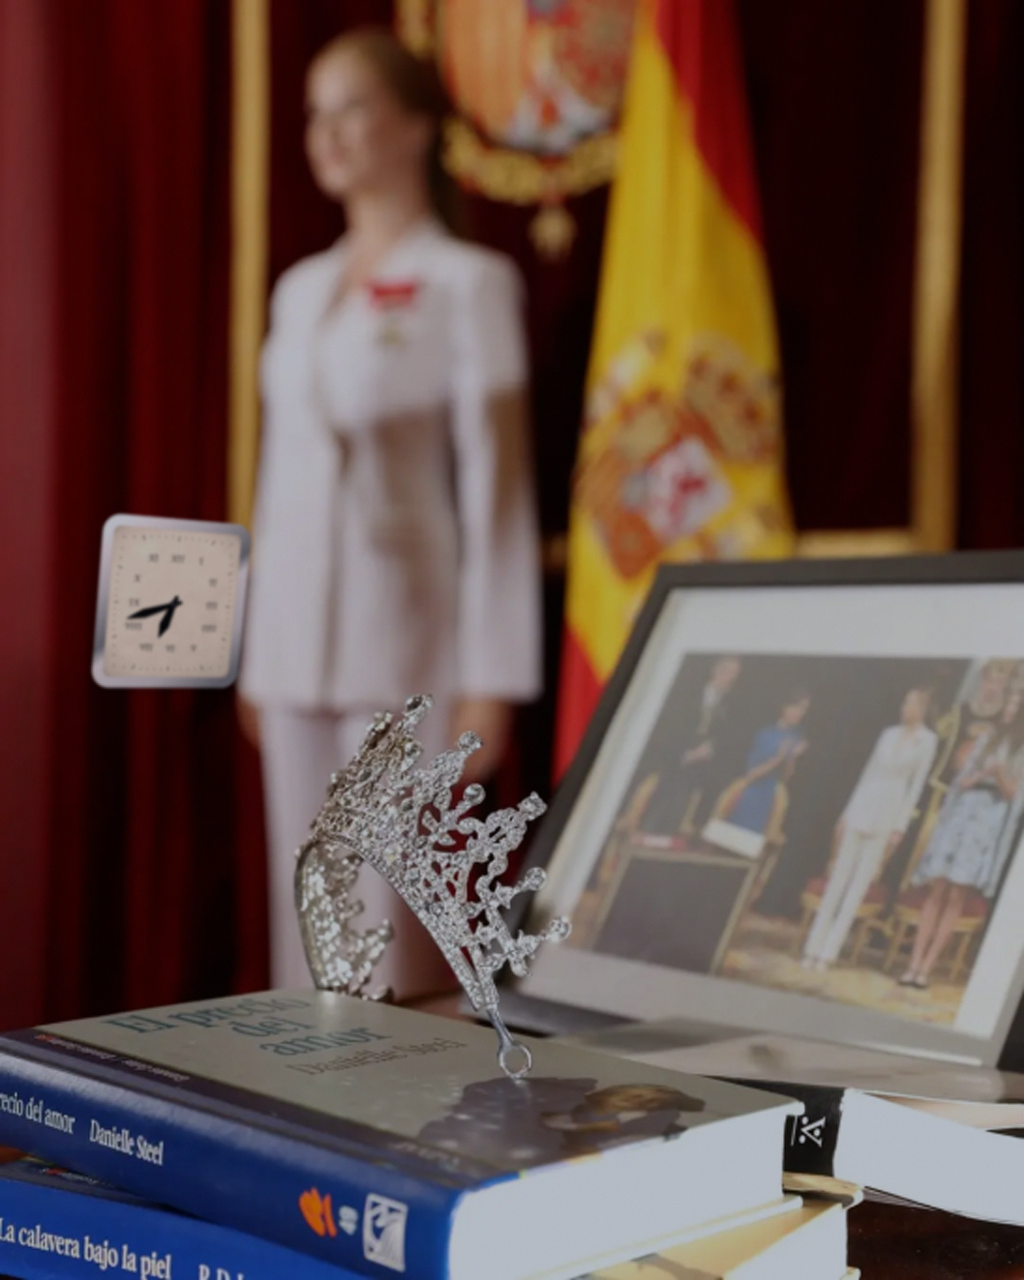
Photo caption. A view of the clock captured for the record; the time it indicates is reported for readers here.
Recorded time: 6:42
